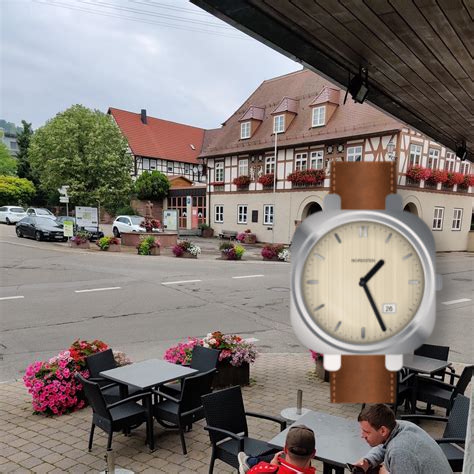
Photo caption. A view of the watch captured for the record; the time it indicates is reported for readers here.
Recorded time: 1:26
